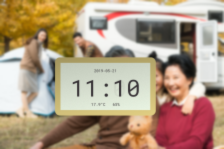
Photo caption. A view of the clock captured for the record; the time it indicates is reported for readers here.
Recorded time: 11:10
